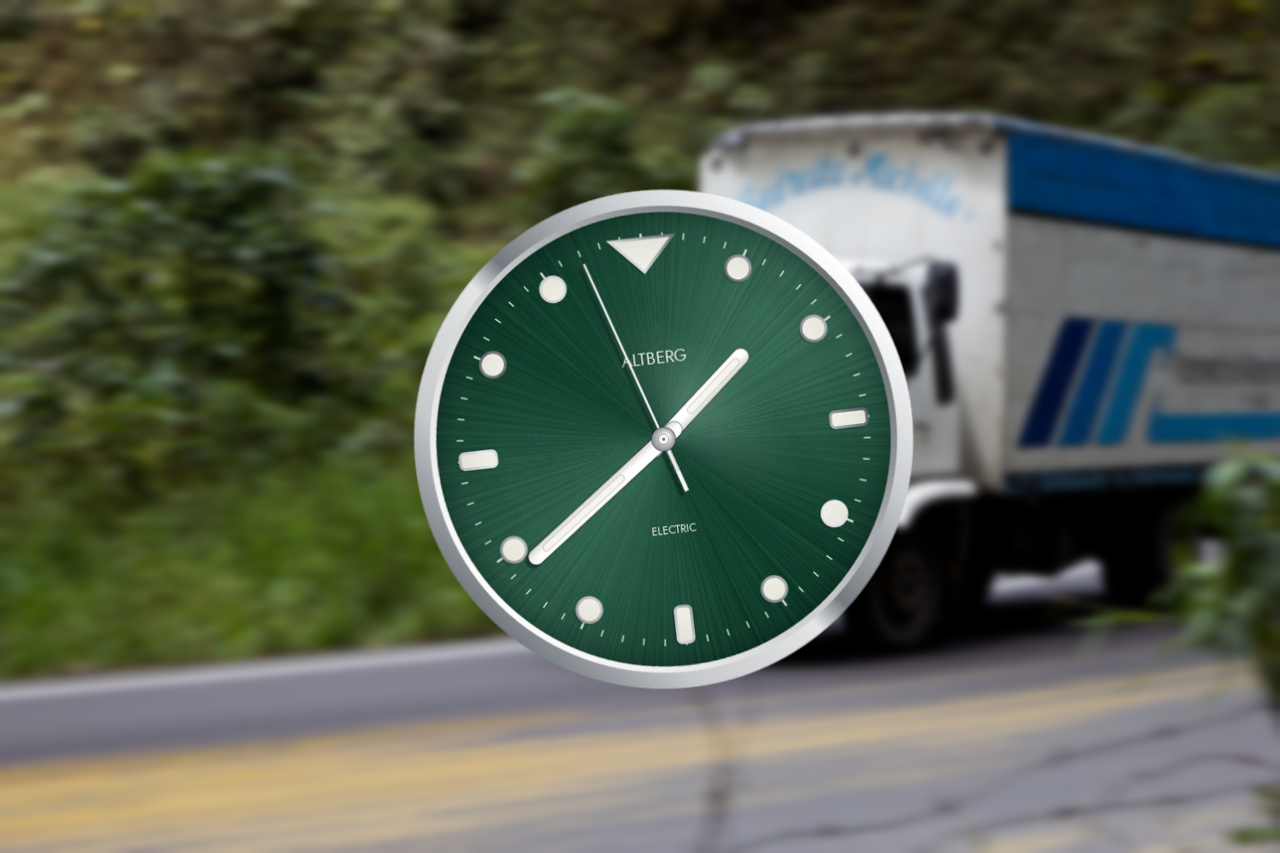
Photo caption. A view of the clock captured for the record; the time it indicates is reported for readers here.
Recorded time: 1:38:57
